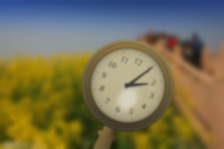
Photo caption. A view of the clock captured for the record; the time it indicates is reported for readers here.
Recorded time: 2:05
